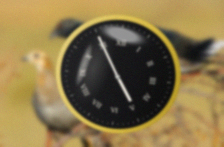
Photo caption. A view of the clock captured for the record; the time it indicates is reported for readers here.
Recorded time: 4:55
